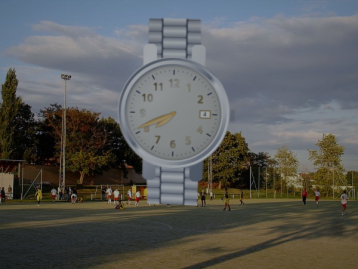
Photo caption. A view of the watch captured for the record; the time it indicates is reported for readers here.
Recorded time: 7:41
